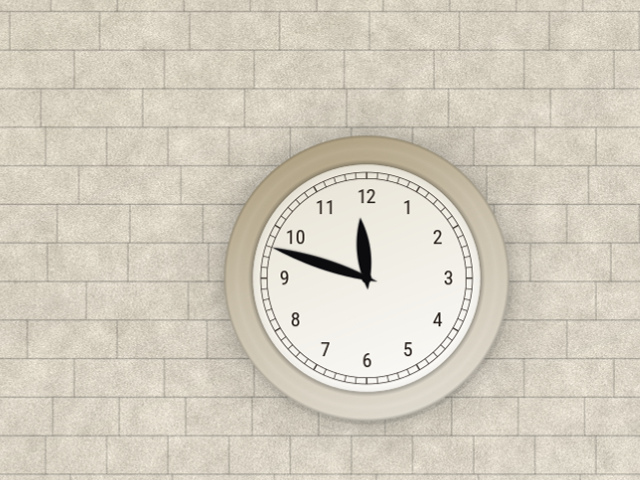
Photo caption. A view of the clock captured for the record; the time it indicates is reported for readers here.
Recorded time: 11:48
